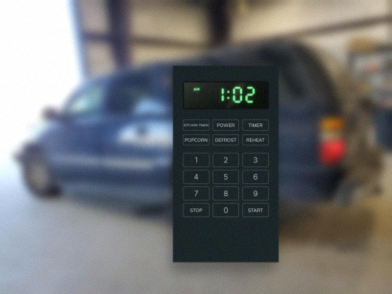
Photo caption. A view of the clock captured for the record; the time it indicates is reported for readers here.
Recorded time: 1:02
